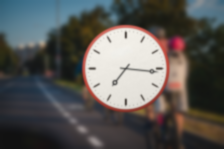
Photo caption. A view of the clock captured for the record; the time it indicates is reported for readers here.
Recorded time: 7:16
